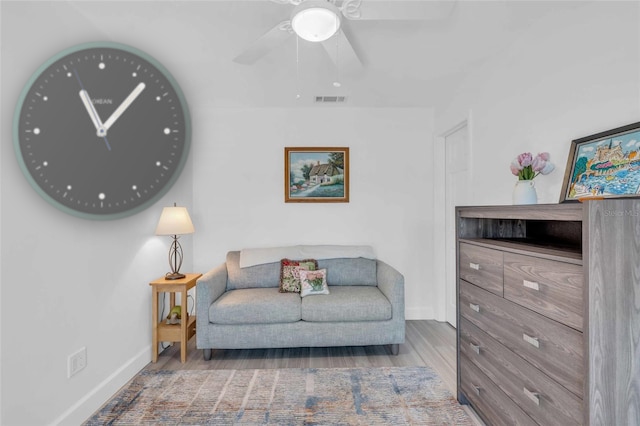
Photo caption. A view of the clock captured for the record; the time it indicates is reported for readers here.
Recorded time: 11:06:56
